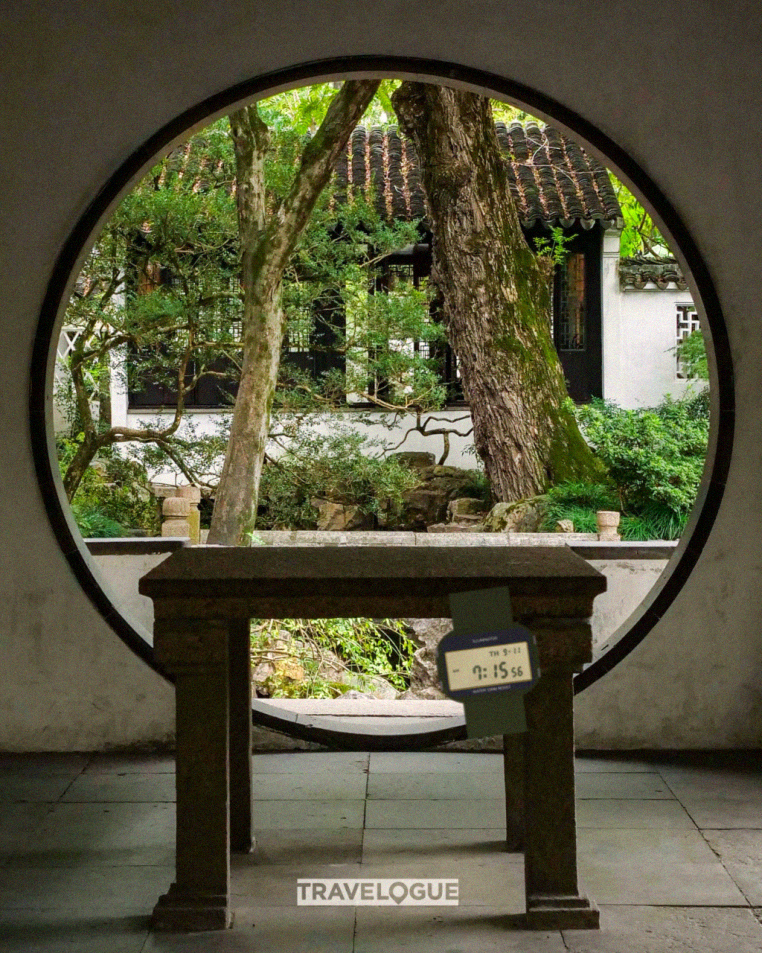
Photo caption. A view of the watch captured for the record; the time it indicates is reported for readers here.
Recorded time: 7:15:56
